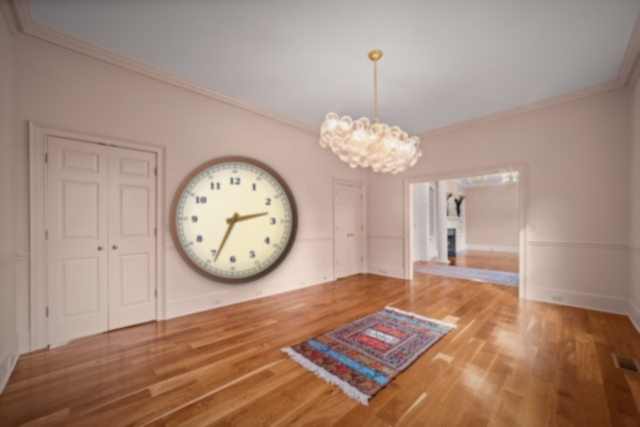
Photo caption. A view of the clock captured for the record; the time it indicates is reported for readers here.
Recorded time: 2:34
